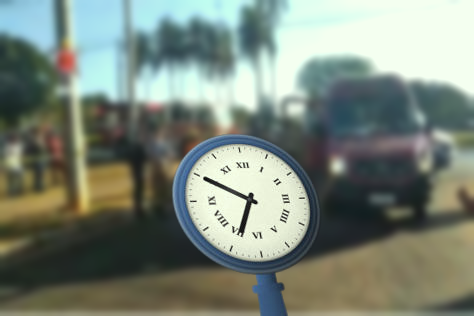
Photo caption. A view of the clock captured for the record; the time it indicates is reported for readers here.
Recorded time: 6:50
